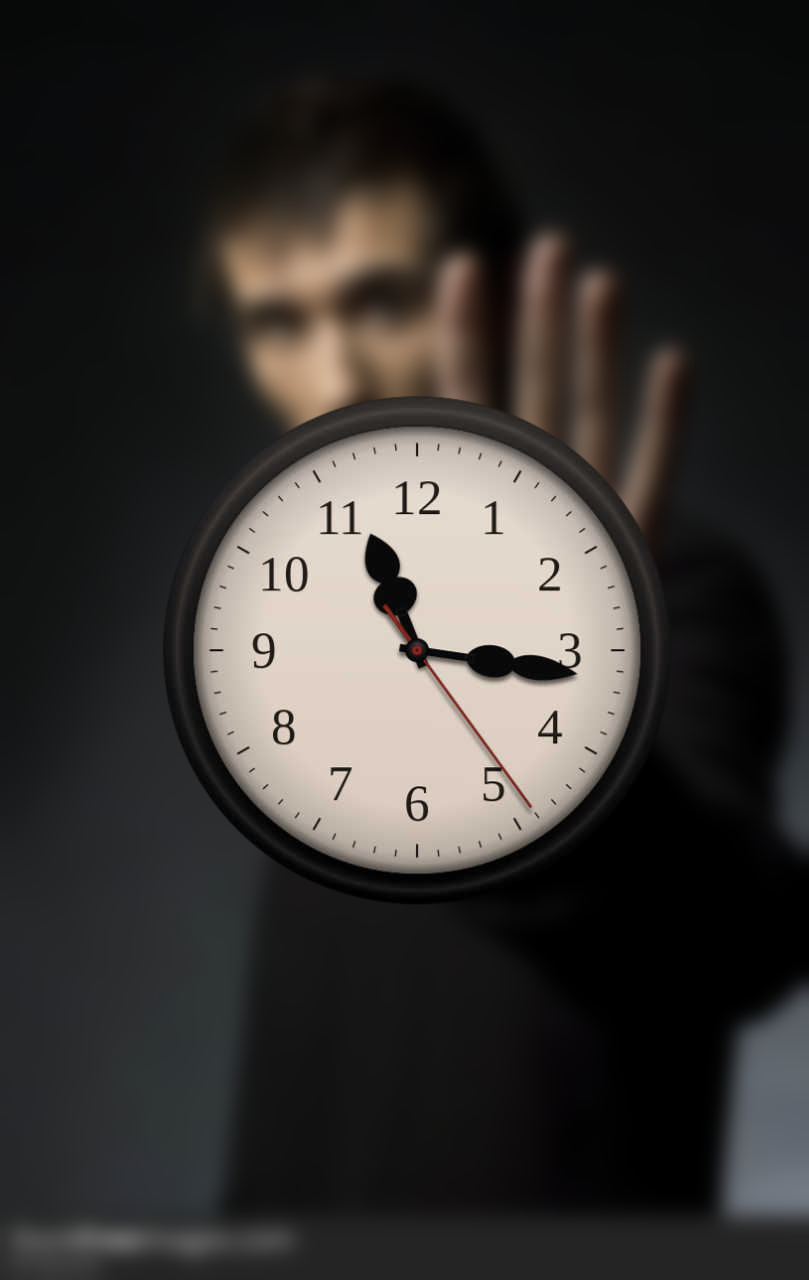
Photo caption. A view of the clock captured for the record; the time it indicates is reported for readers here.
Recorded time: 11:16:24
